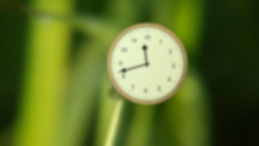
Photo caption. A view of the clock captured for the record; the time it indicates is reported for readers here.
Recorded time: 11:42
